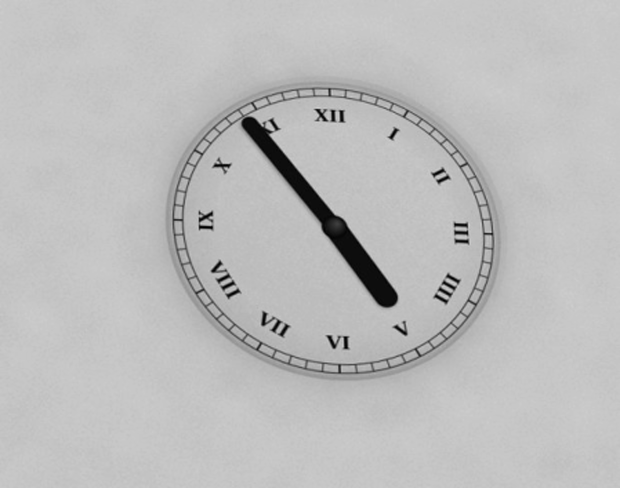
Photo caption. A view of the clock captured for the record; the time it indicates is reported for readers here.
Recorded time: 4:54
